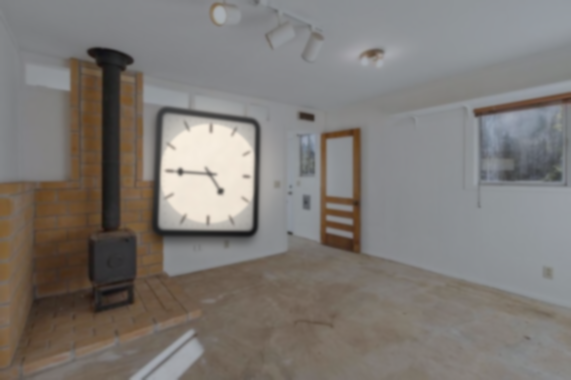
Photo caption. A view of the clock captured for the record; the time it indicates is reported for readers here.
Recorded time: 4:45
